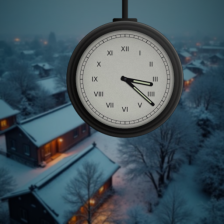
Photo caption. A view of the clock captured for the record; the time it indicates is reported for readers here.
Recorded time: 3:22
